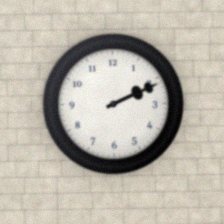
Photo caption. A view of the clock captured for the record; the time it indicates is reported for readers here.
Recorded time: 2:11
